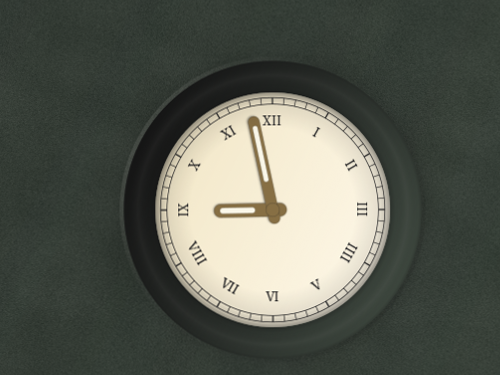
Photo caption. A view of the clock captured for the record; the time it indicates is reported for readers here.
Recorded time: 8:58
